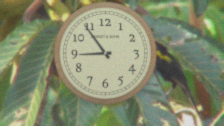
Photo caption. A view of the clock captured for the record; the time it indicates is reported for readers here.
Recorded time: 8:54
